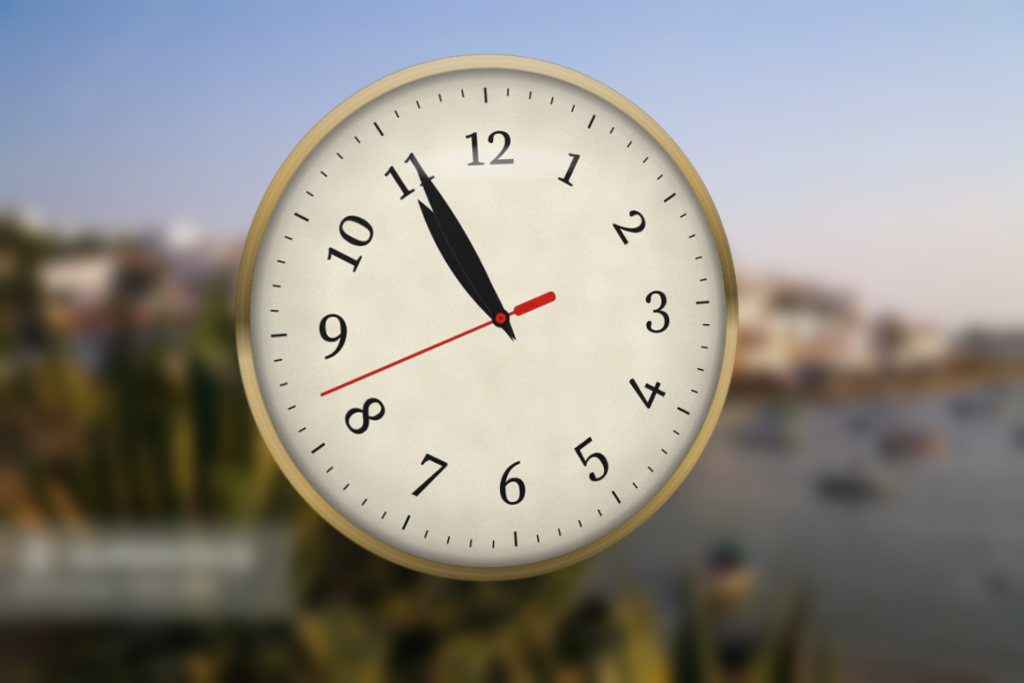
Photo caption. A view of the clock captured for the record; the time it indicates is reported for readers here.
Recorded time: 10:55:42
